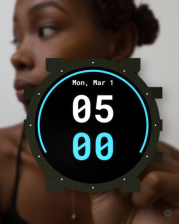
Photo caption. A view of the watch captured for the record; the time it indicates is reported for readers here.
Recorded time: 5:00
